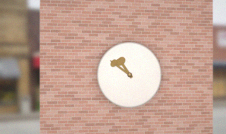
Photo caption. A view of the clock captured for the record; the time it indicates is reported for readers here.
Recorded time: 10:51
